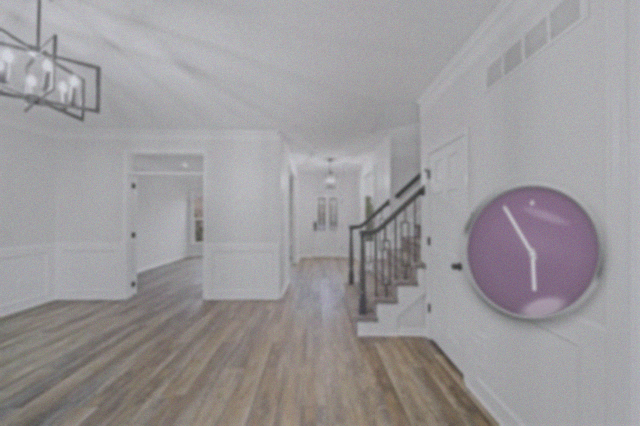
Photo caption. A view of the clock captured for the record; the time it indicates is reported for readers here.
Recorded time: 5:55
